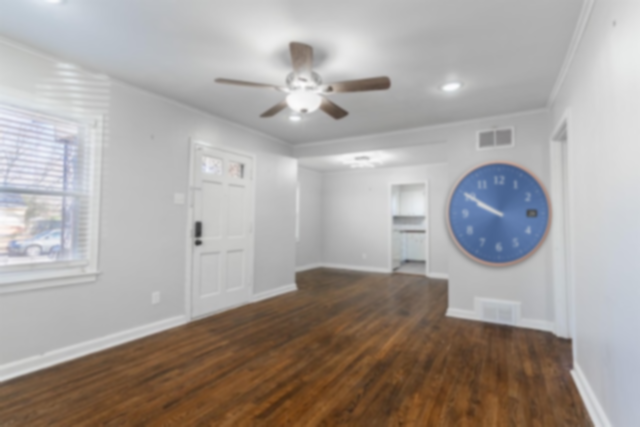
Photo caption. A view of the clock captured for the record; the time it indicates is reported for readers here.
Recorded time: 9:50
